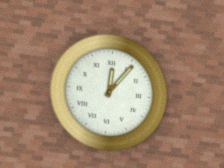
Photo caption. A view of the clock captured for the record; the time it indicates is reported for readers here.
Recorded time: 12:06
